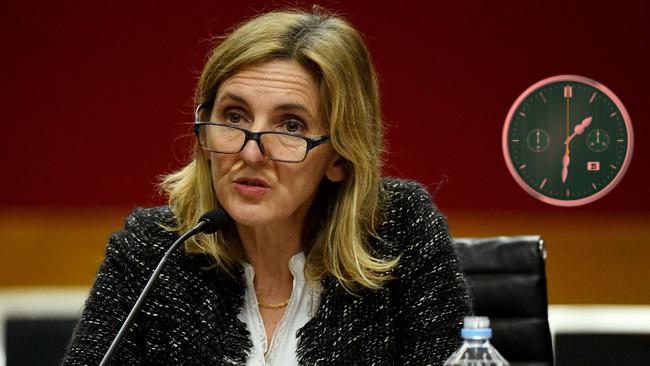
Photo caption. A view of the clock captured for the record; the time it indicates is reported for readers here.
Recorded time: 1:31
